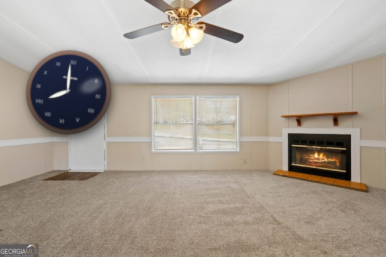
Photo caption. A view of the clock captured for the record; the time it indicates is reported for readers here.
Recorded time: 7:59
